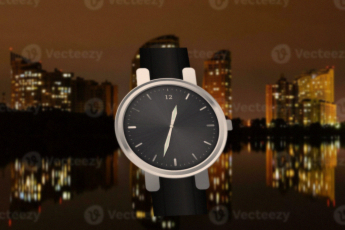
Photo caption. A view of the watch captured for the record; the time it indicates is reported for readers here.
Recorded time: 12:33
